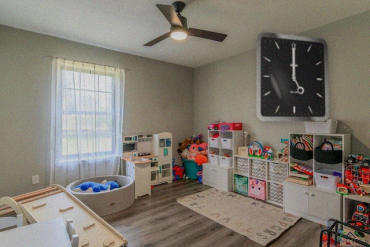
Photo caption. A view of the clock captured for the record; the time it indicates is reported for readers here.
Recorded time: 5:00
